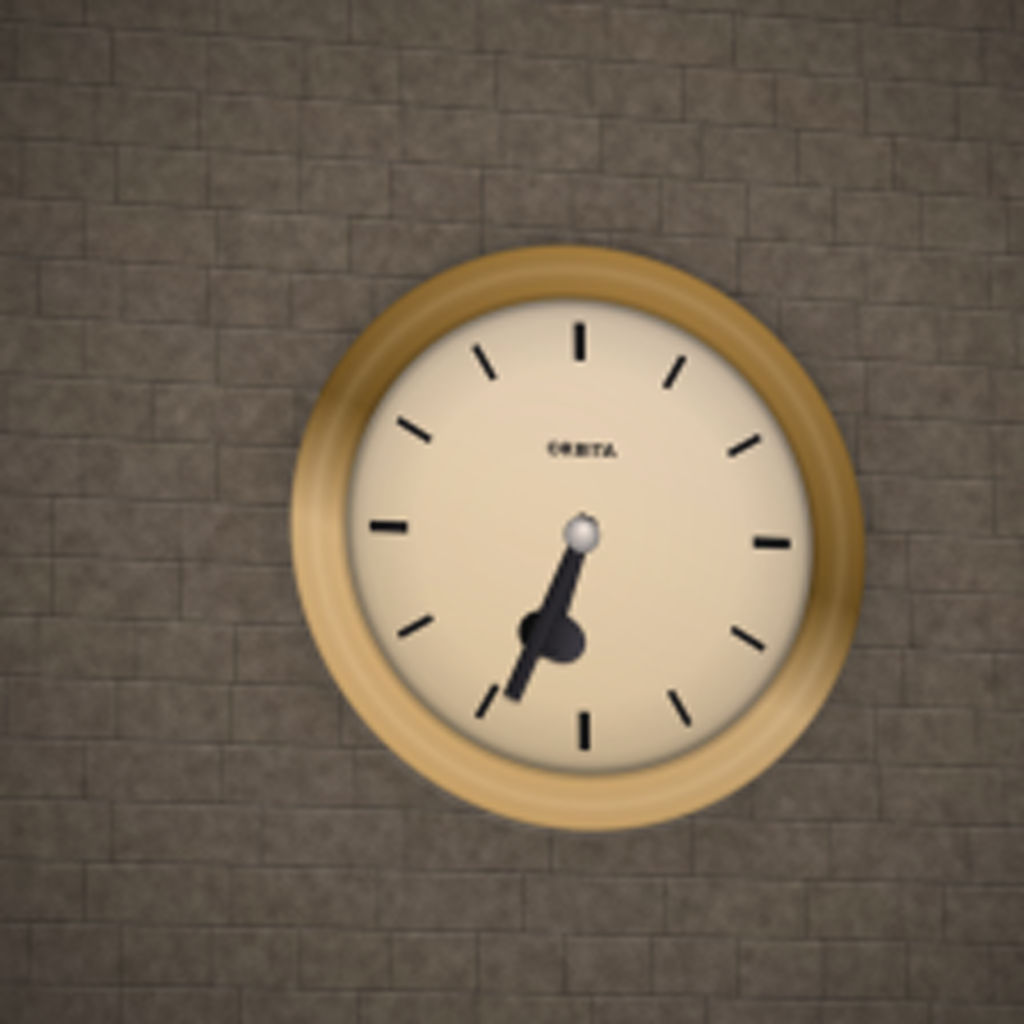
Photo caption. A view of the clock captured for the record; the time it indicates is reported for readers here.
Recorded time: 6:34
